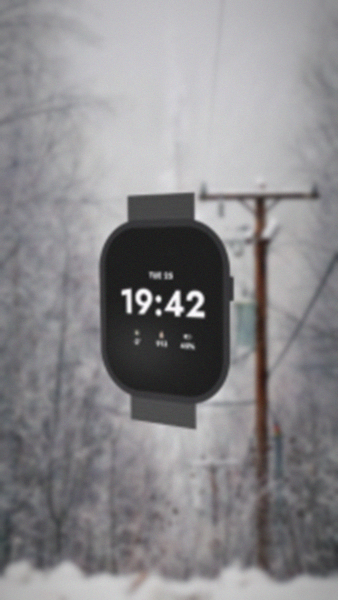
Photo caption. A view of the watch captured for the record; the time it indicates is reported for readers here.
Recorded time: 19:42
